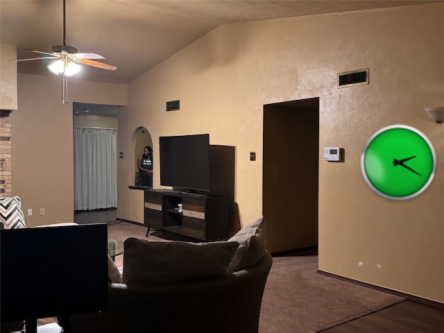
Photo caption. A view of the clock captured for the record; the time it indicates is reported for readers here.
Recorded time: 2:20
